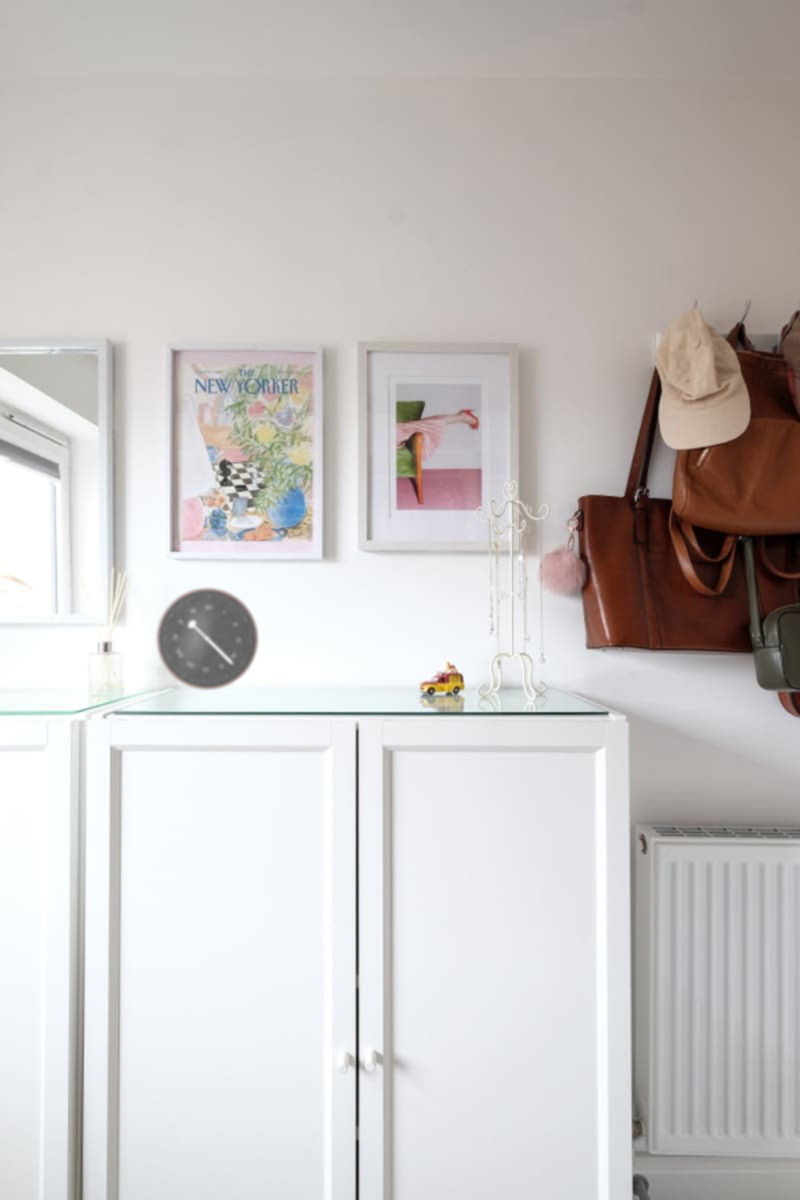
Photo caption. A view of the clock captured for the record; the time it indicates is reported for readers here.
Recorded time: 10:22
